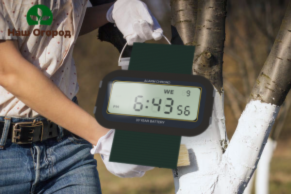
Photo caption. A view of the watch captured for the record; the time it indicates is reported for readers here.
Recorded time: 6:43:56
